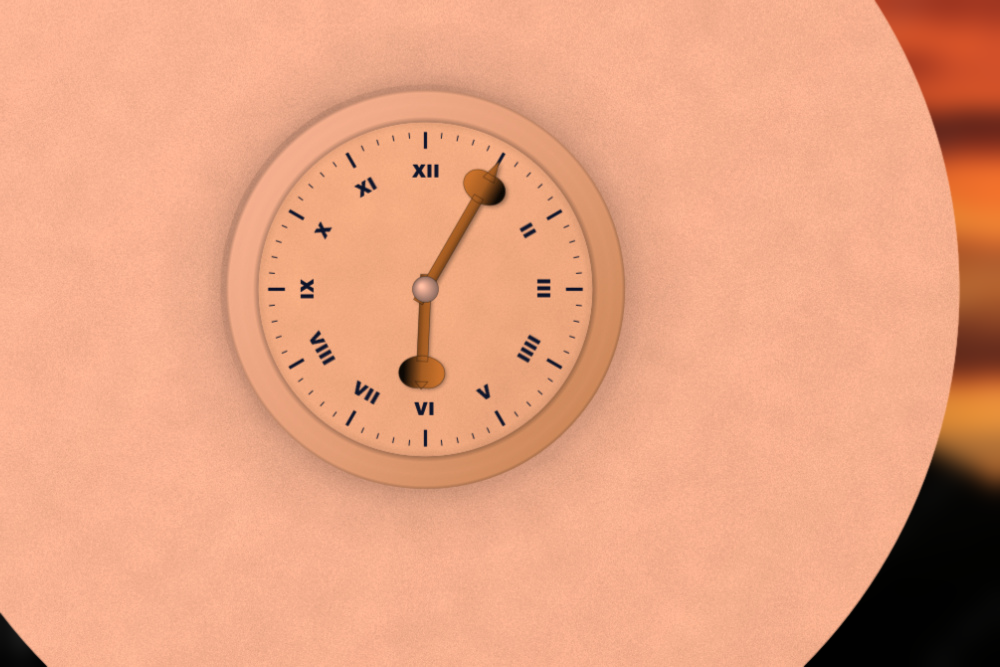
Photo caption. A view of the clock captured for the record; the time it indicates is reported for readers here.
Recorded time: 6:05
